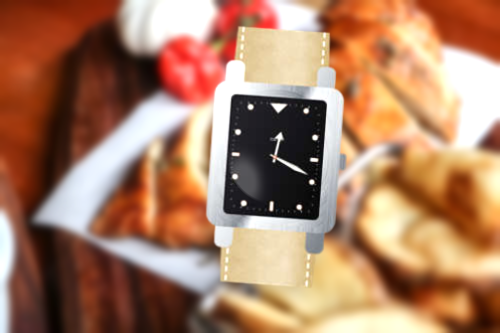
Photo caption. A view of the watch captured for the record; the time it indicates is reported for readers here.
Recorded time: 12:19
